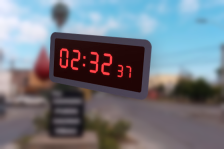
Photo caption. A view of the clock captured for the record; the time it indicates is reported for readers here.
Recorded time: 2:32:37
